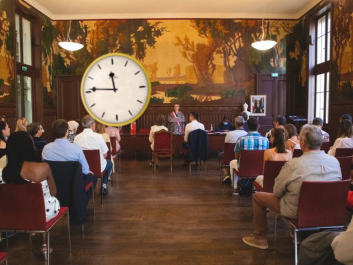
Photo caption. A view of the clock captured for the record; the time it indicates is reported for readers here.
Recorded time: 11:46
